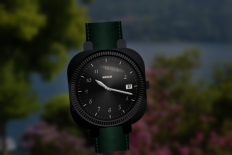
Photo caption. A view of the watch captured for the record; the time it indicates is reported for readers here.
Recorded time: 10:18
